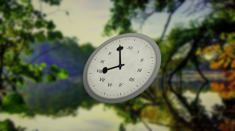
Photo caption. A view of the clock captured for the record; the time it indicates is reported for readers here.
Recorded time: 7:55
